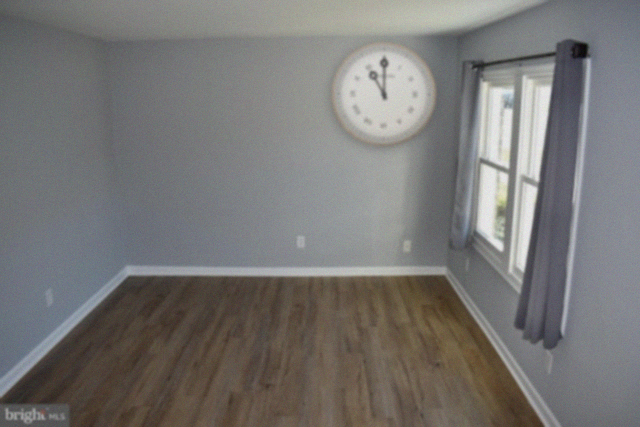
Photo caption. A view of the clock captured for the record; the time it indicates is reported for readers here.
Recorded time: 11:00
